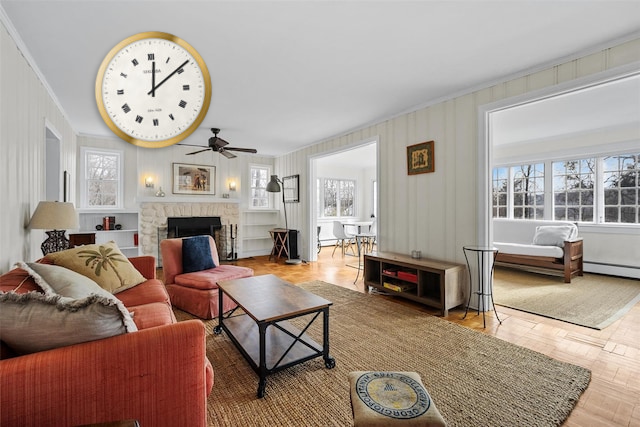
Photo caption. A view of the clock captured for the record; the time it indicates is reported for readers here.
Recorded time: 12:09
